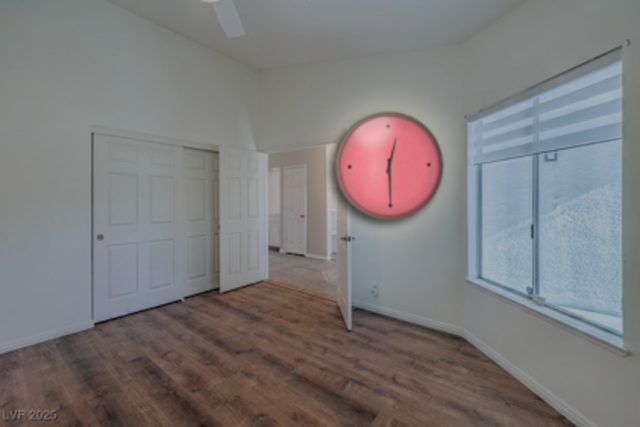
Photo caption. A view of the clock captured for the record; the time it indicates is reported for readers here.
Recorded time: 12:30
